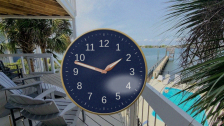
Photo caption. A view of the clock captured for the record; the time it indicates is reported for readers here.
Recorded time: 1:48
